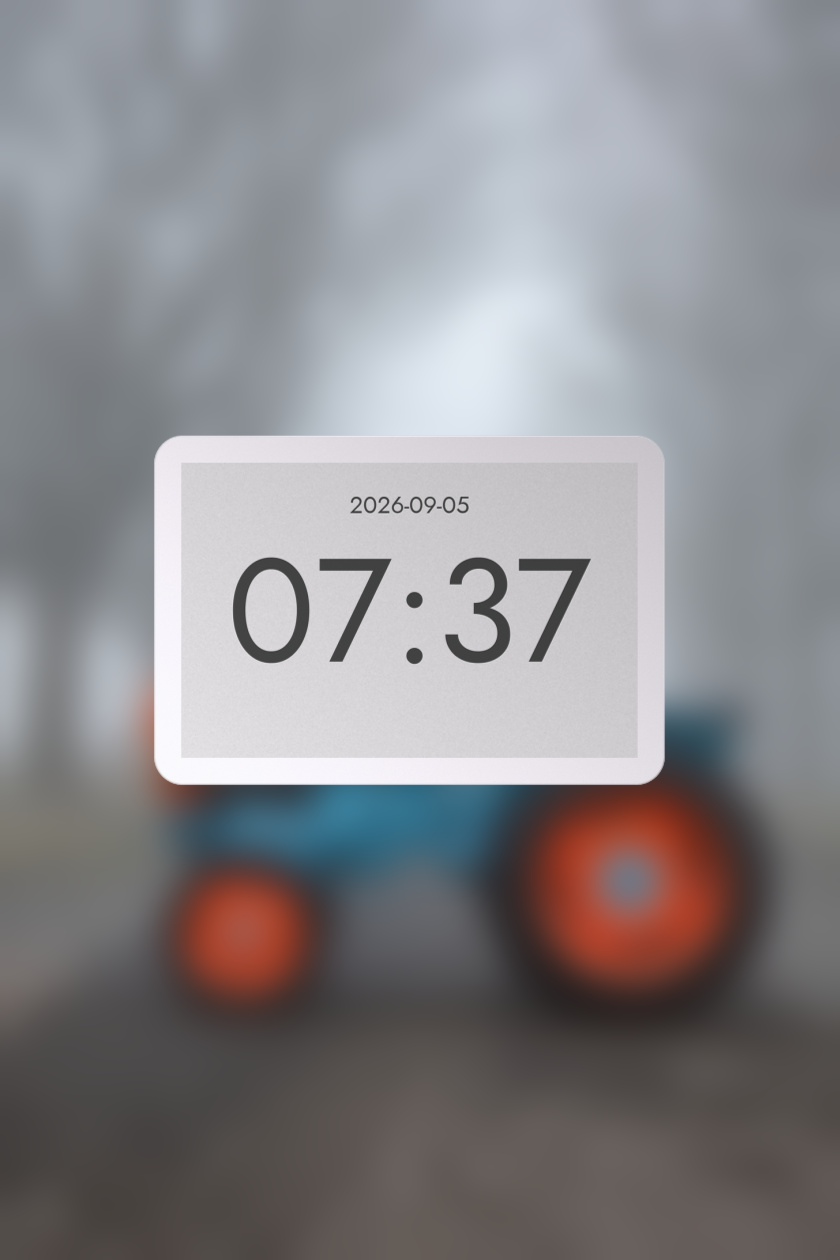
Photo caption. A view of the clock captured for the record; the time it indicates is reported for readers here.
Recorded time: 7:37
